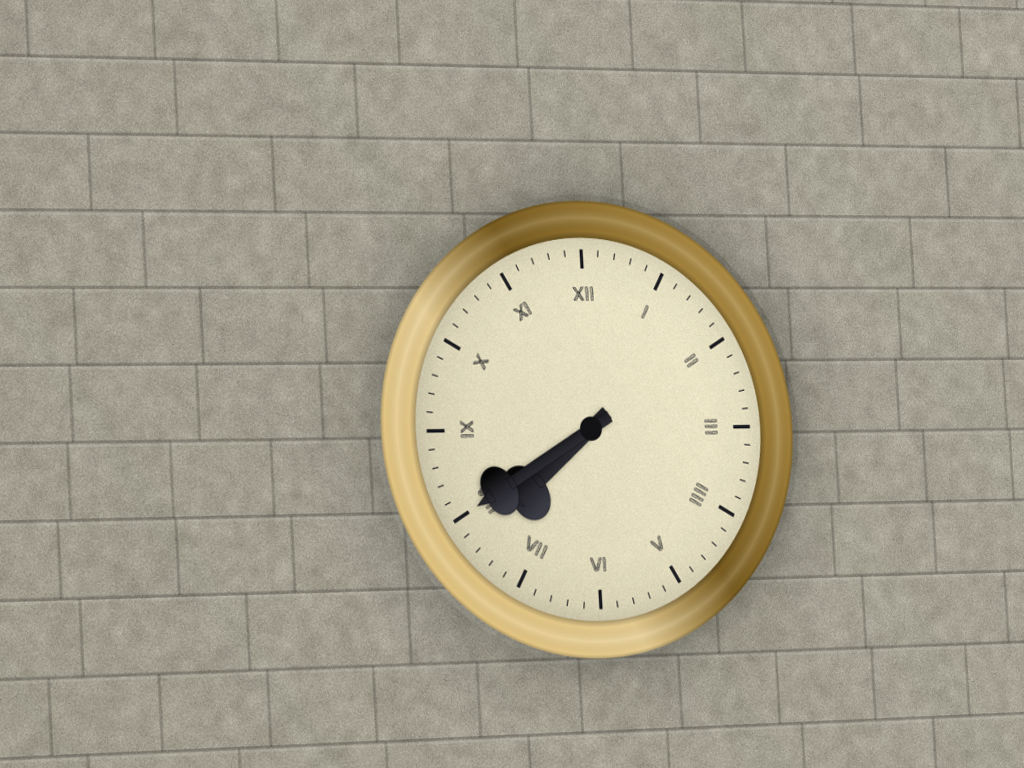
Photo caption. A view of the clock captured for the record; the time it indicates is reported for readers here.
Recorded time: 7:40
